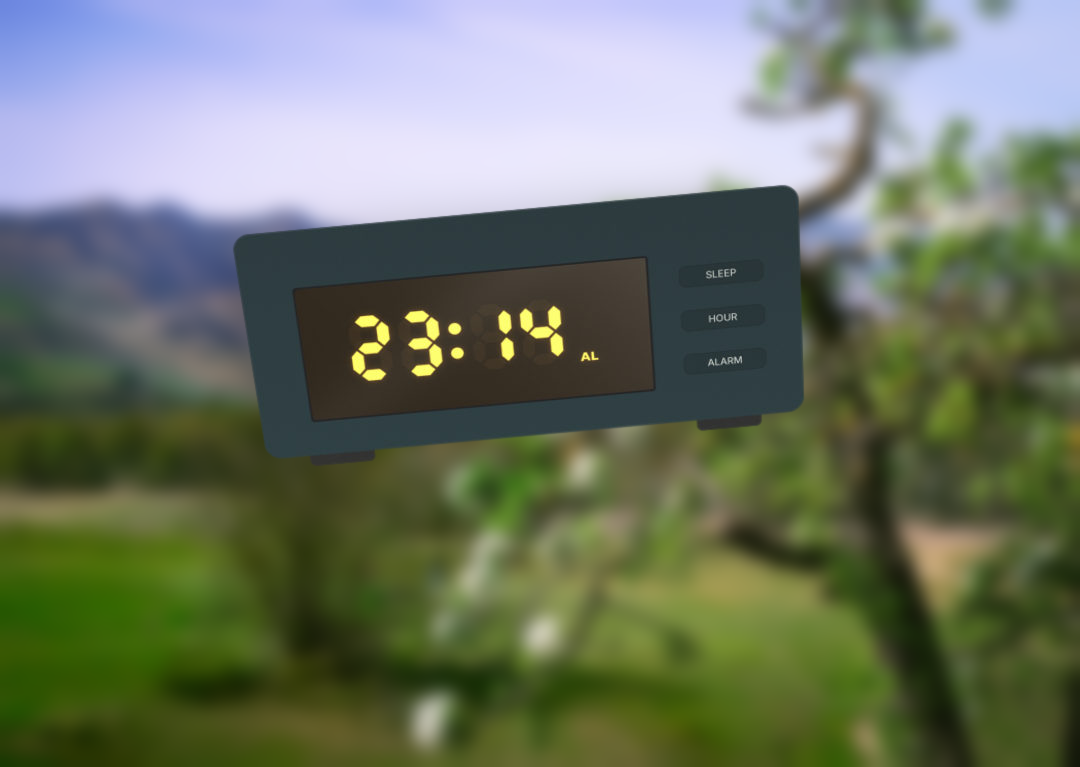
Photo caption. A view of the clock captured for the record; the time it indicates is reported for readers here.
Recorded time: 23:14
